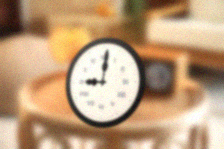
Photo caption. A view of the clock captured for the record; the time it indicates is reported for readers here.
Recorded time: 9:01
